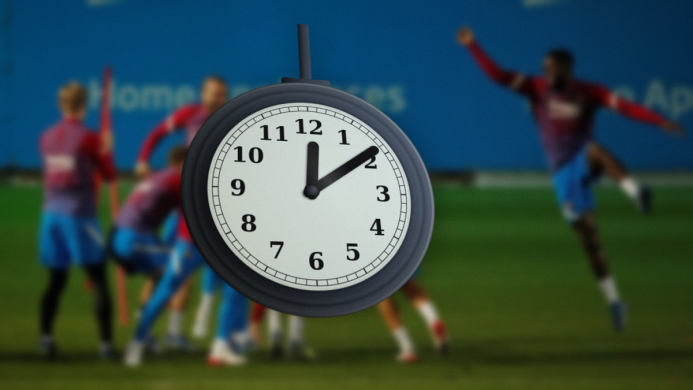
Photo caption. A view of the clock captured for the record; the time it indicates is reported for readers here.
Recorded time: 12:09
